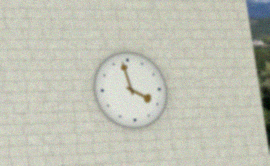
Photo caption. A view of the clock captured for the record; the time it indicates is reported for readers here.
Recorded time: 3:58
